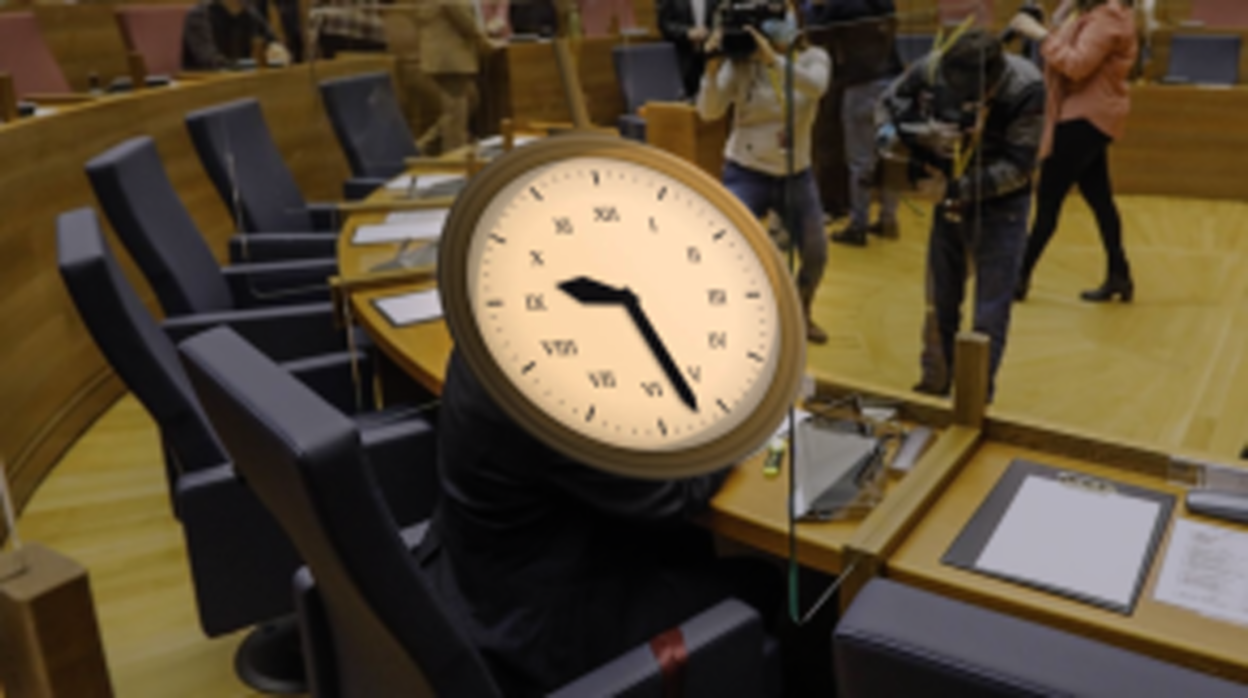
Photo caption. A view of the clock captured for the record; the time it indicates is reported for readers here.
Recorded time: 9:27
